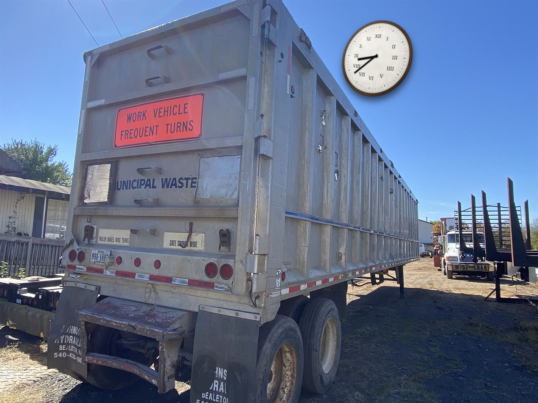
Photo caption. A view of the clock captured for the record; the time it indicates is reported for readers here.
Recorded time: 8:38
